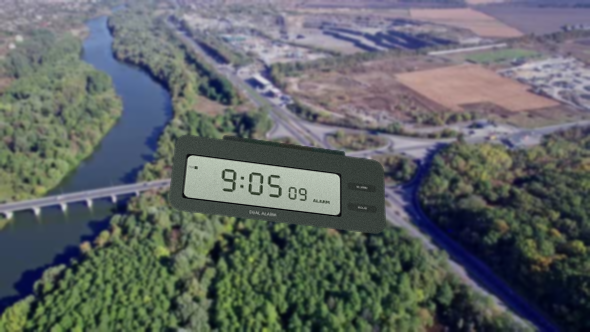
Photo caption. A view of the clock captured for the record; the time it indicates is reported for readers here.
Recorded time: 9:05:09
